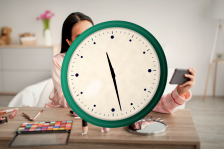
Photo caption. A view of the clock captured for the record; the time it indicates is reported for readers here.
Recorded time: 11:28
